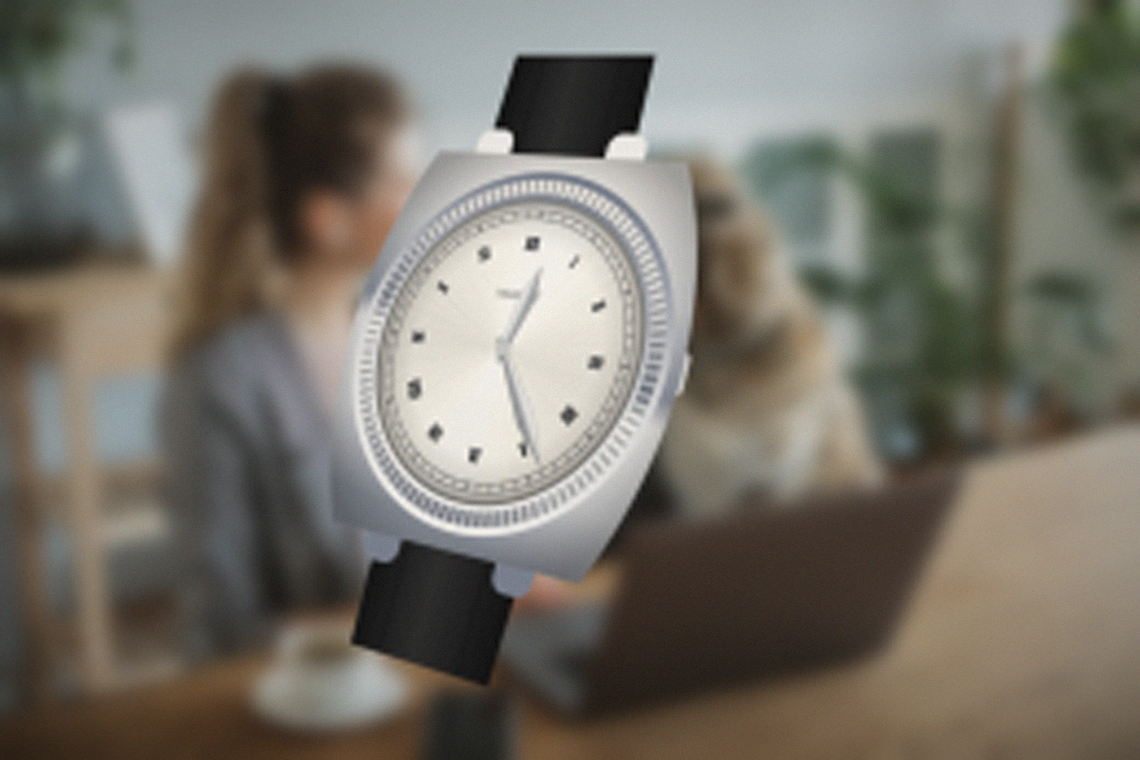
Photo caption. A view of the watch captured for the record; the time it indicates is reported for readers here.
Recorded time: 12:24
